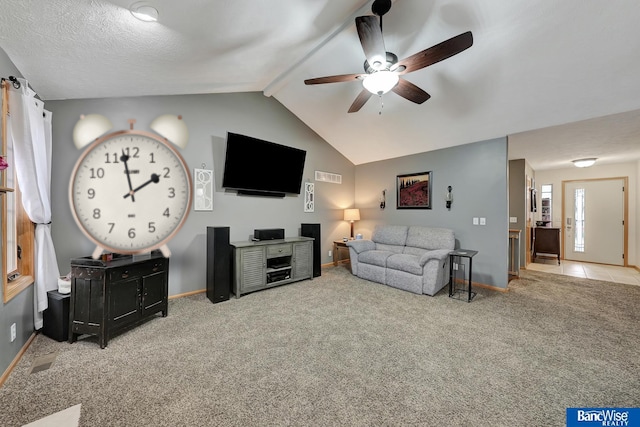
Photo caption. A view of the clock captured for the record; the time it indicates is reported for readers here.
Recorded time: 1:58
